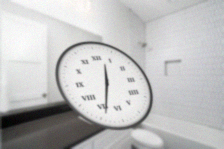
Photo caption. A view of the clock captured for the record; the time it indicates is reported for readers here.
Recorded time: 12:34
